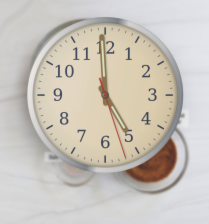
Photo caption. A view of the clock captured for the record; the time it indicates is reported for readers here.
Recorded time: 4:59:27
